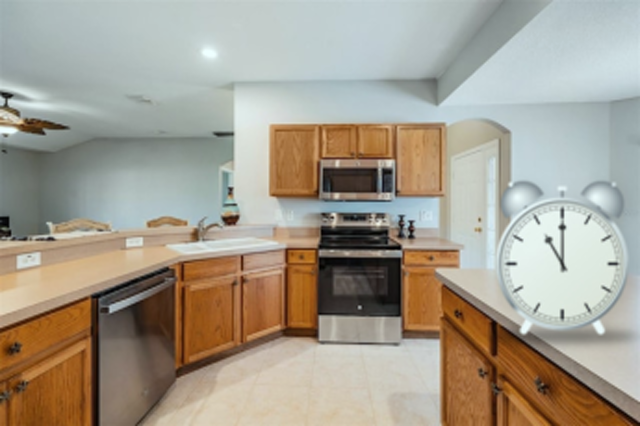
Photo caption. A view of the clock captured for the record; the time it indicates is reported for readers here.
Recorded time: 11:00
